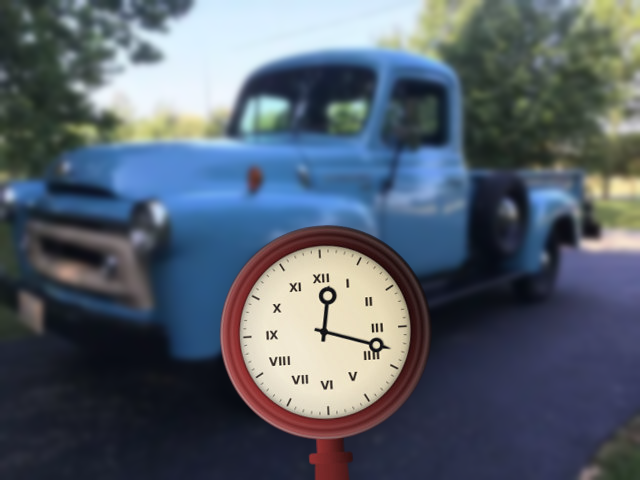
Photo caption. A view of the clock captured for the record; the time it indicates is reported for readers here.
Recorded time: 12:18
